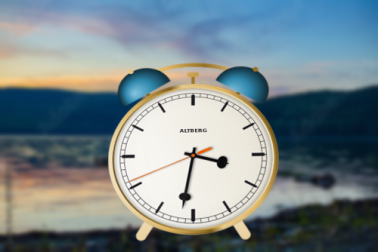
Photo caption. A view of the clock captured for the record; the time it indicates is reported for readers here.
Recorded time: 3:31:41
